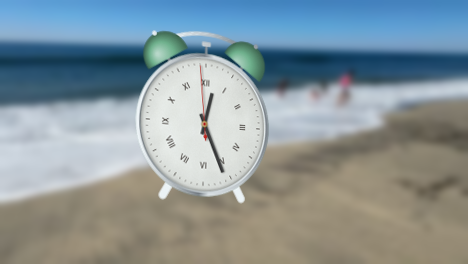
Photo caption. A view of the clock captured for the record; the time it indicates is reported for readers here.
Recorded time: 12:25:59
